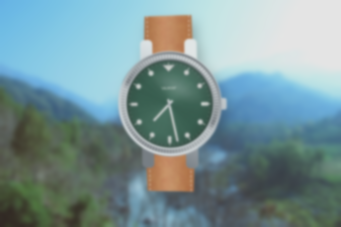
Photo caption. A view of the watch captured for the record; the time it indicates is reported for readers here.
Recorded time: 7:28
